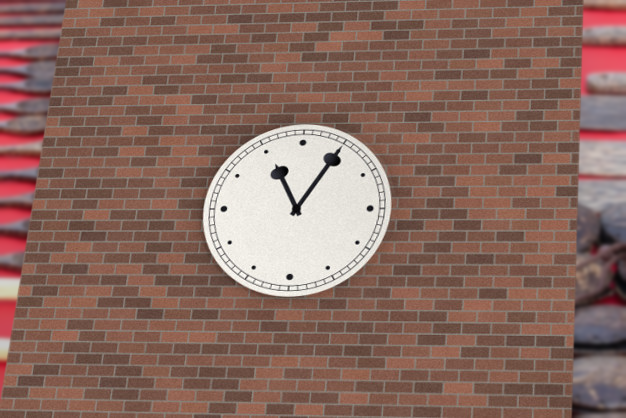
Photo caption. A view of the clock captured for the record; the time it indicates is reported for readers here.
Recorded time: 11:05
